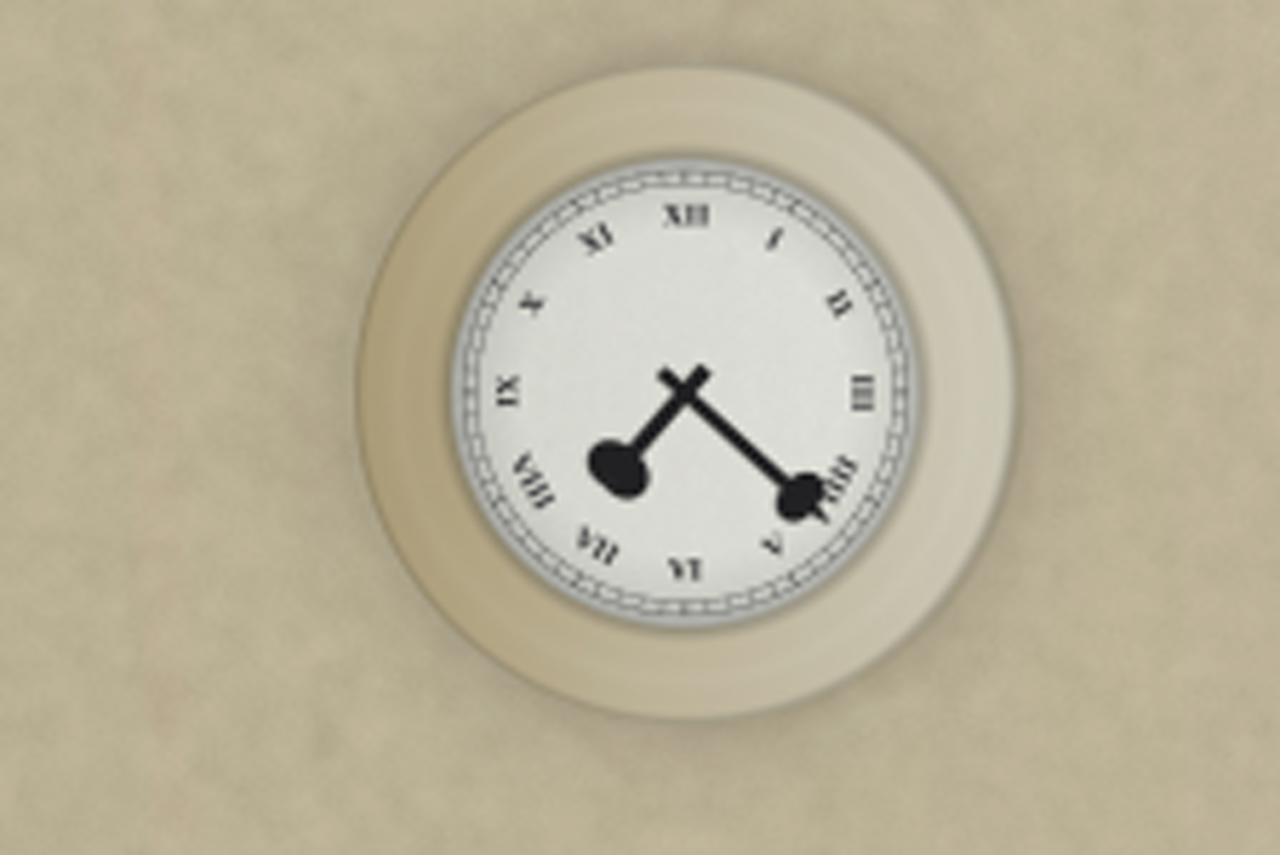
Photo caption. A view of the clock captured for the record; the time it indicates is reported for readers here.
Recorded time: 7:22
